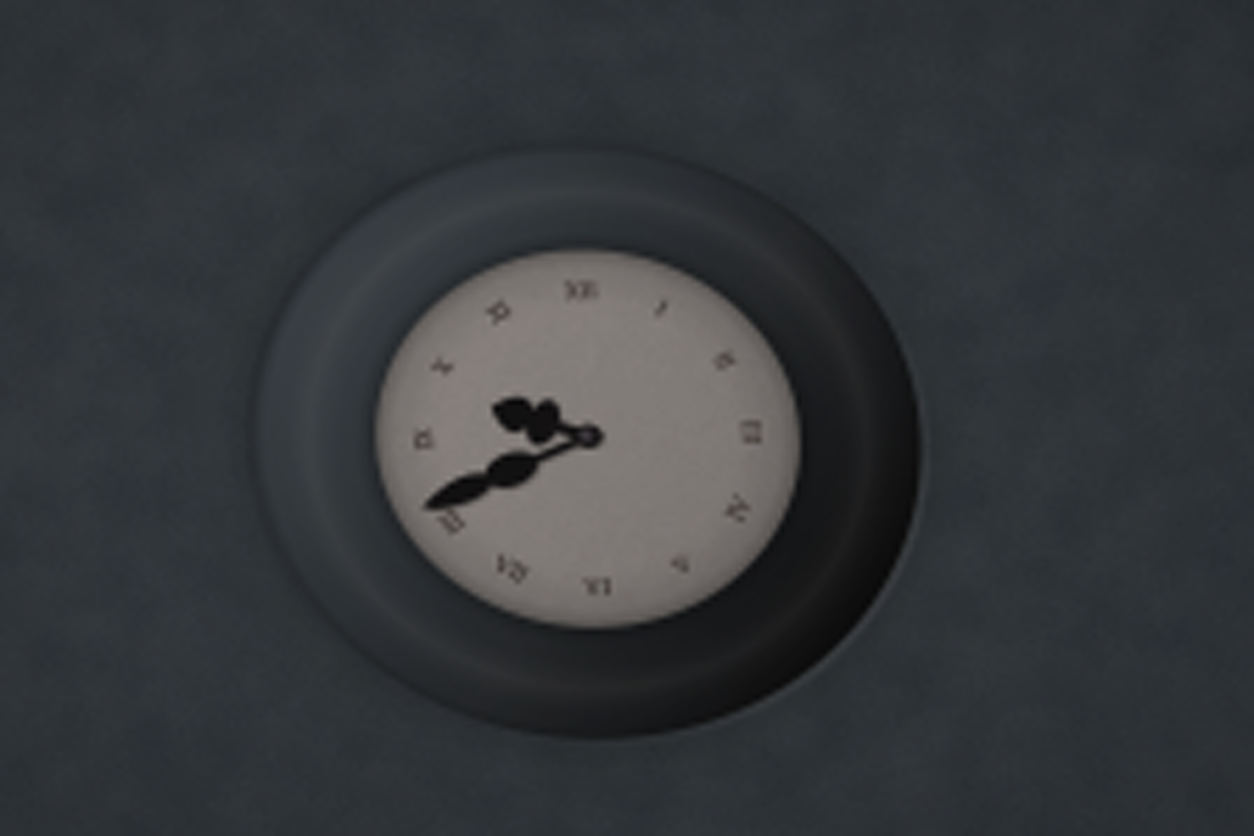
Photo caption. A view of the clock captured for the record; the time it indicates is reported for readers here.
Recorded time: 9:41
